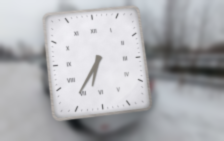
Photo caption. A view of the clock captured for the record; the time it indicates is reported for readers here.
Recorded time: 6:36
